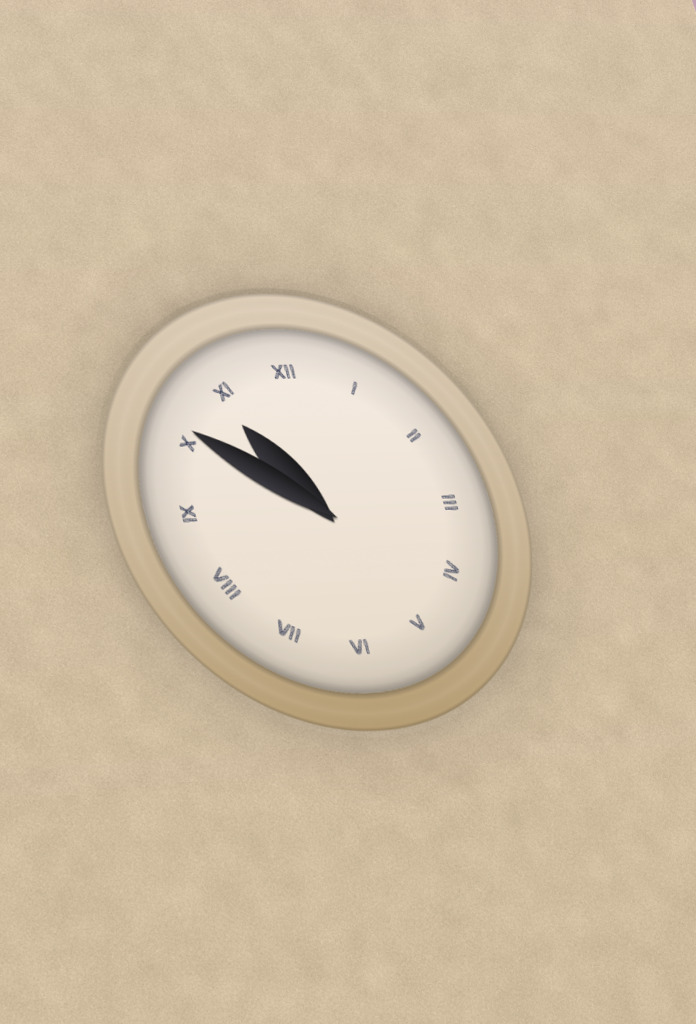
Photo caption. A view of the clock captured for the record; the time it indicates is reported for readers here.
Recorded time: 10:51
